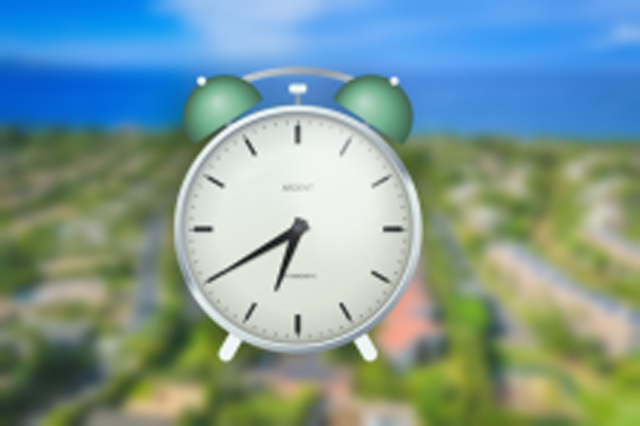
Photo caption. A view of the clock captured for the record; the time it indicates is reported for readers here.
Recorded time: 6:40
